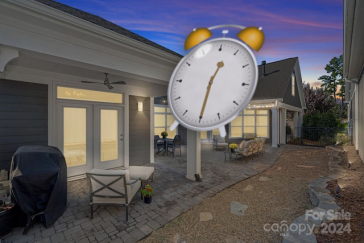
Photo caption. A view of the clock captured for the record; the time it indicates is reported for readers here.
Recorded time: 12:30
